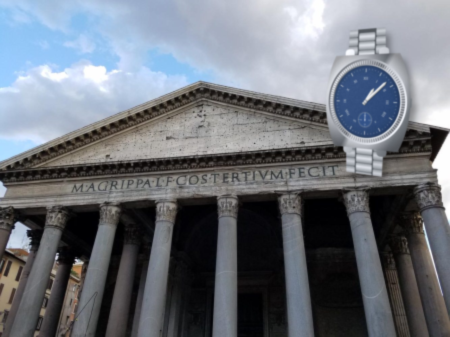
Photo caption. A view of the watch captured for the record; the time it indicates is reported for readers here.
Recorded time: 1:08
